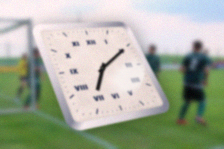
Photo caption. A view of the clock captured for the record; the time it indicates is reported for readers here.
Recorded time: 7:10
